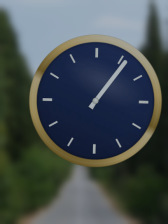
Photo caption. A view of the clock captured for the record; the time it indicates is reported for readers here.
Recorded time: 1:06
